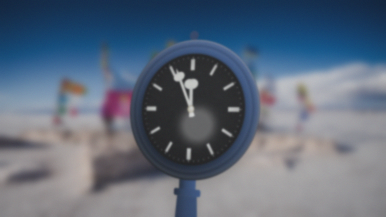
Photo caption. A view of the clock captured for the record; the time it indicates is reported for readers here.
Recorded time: 11:56
